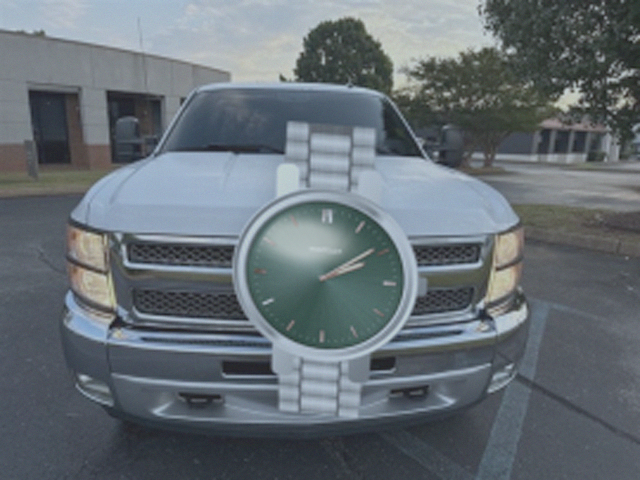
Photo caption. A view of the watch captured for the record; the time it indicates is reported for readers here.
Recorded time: 2:09
